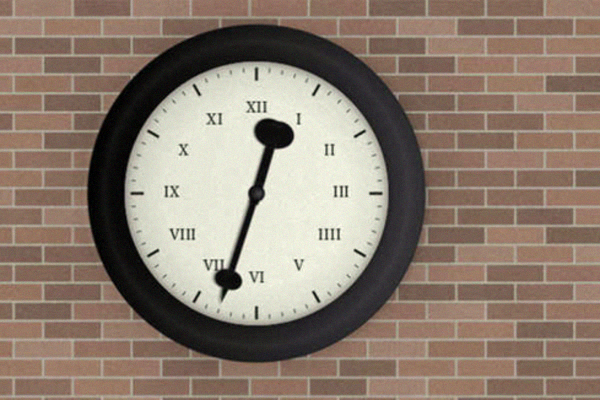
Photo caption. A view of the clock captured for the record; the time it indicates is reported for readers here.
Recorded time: 12:33
